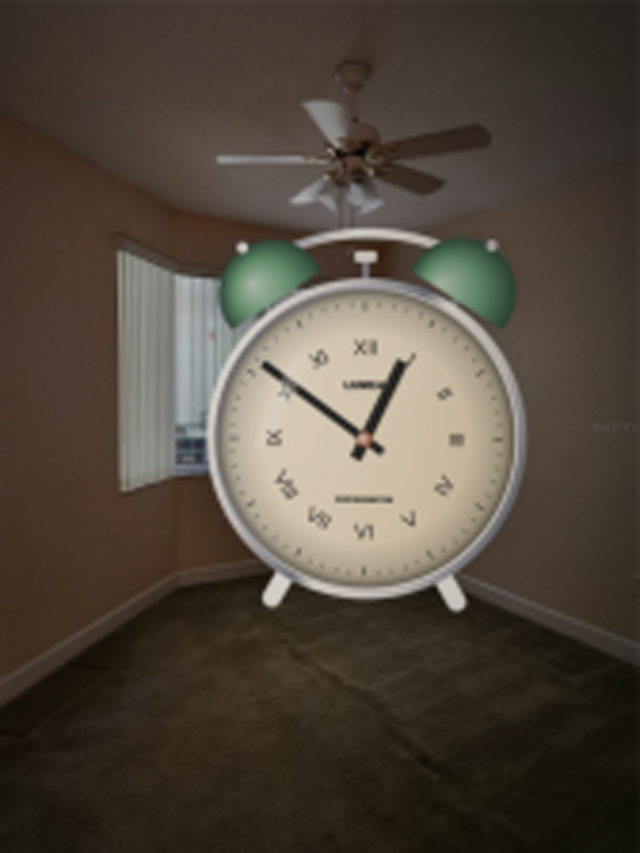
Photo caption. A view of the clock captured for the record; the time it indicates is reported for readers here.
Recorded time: 12:51
